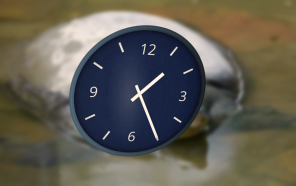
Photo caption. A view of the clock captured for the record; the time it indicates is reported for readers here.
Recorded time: 1:25
